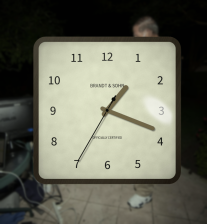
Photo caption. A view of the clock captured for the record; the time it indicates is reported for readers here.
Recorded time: 1:18:35
